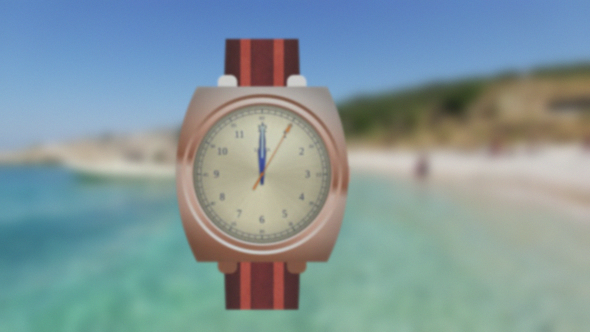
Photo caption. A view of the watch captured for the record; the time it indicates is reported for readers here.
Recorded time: 12:00:05
